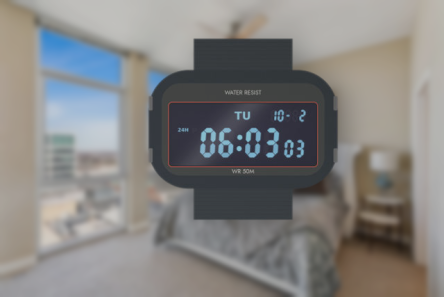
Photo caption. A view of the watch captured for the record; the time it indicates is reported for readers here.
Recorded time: 6:03:03
